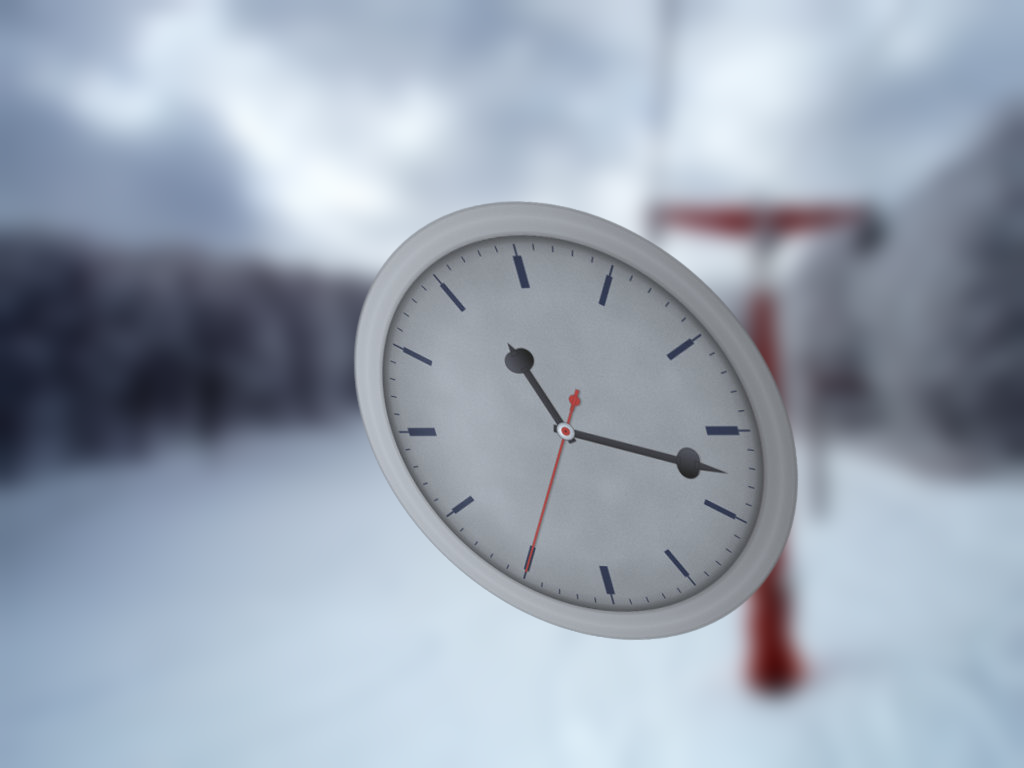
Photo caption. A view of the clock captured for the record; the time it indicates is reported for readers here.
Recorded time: 11:17:35
